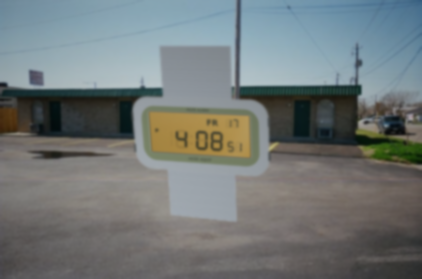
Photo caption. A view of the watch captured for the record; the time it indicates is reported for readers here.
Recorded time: 4:08
